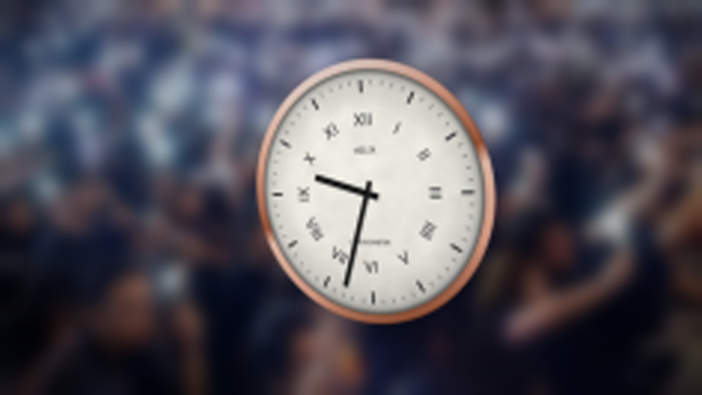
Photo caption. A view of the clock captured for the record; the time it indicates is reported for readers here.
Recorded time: 9:33
